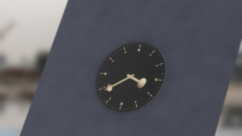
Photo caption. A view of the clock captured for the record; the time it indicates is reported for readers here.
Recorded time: 3:39
